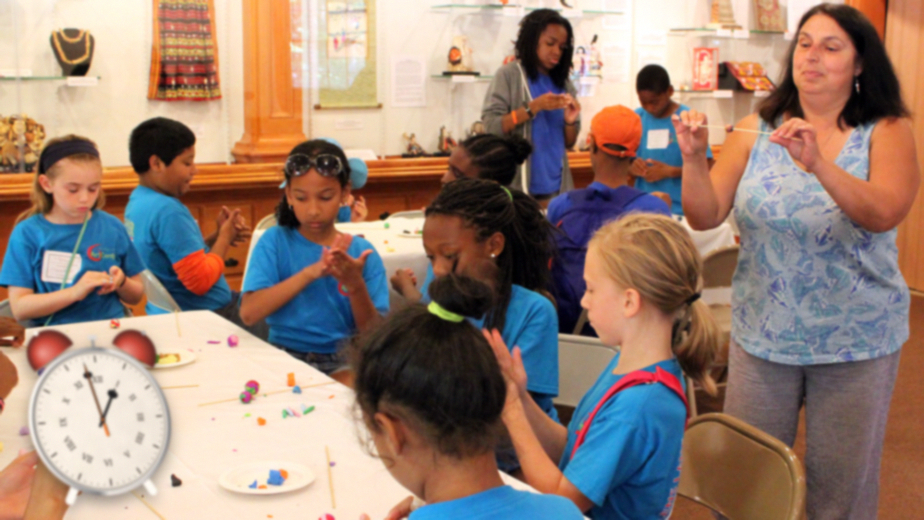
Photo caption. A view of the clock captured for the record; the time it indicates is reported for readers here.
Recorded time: 12:57:58
